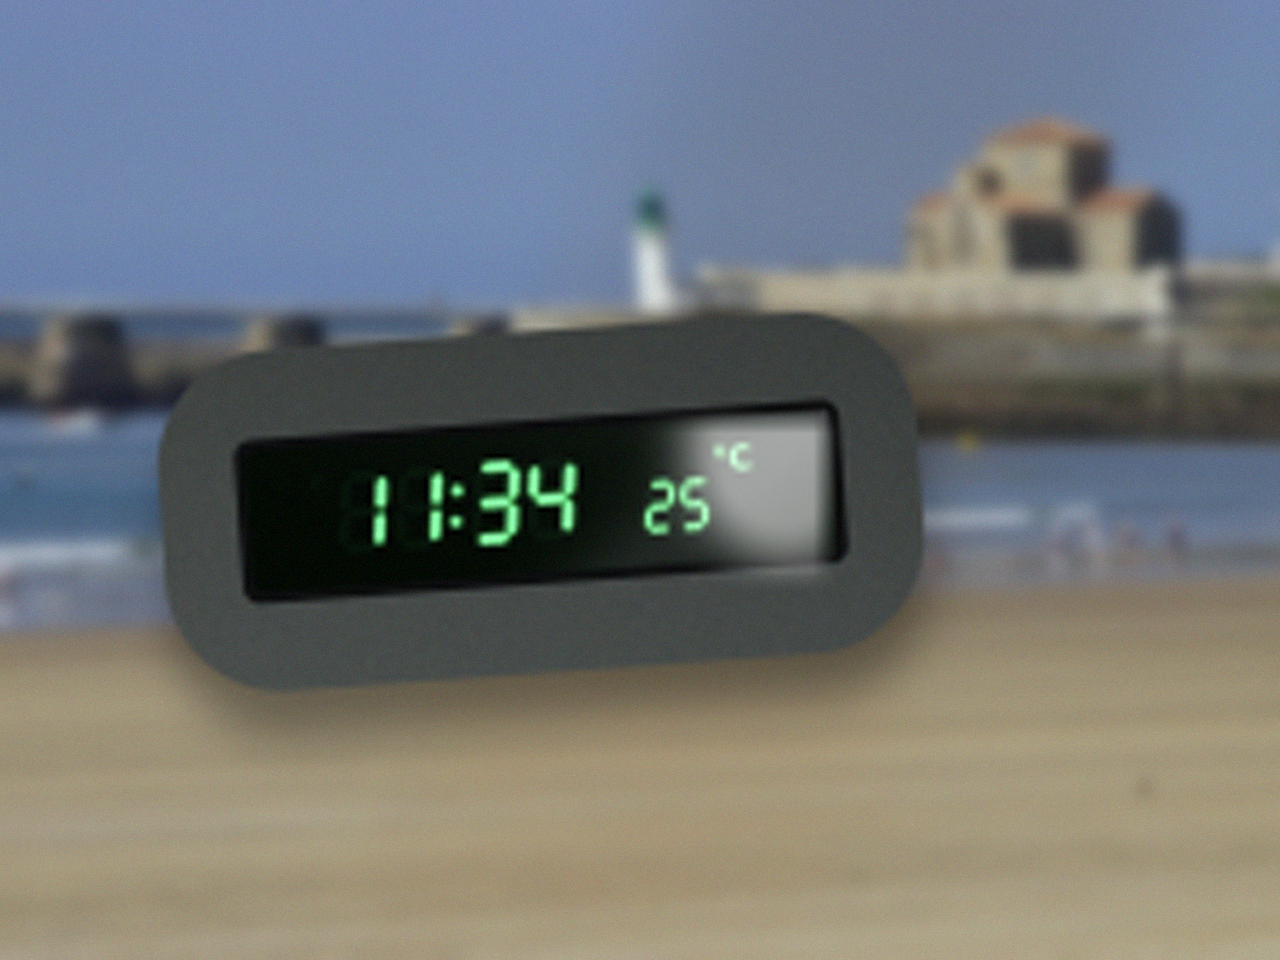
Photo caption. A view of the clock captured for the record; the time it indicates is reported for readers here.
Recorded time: 11:34
